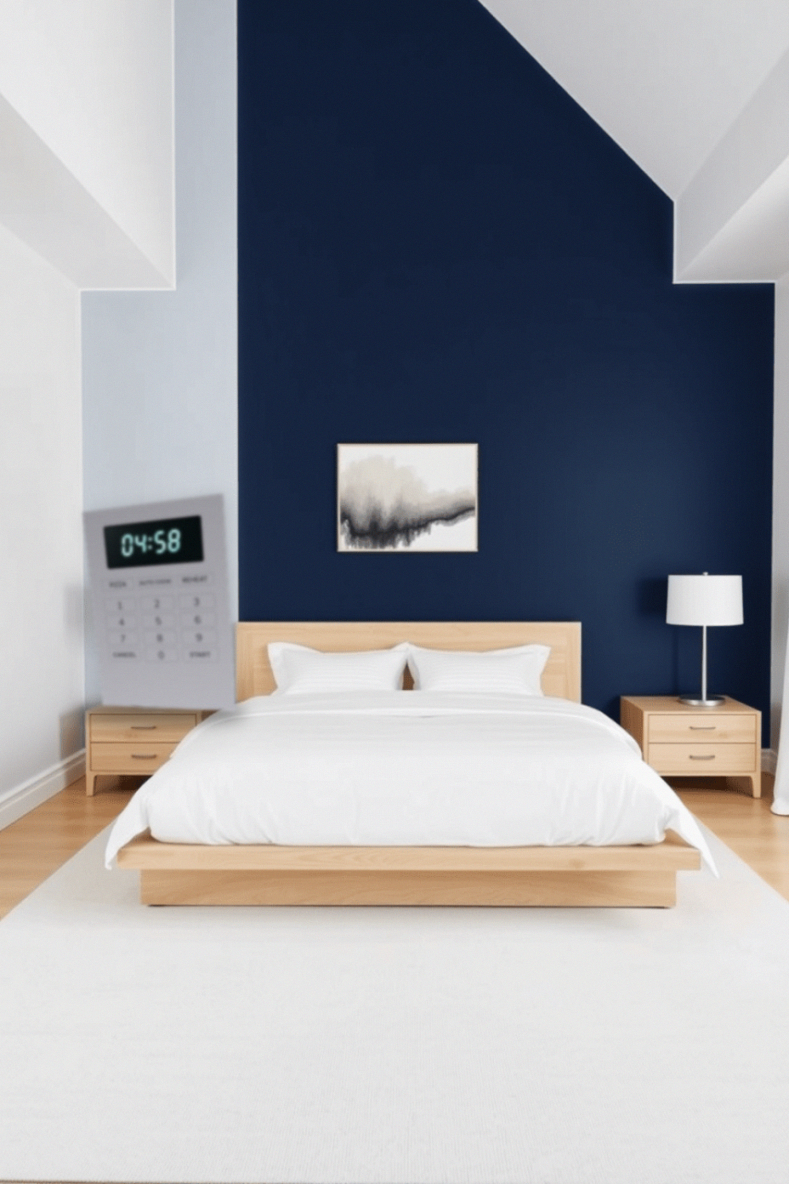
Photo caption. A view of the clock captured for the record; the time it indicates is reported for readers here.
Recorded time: 4:58
